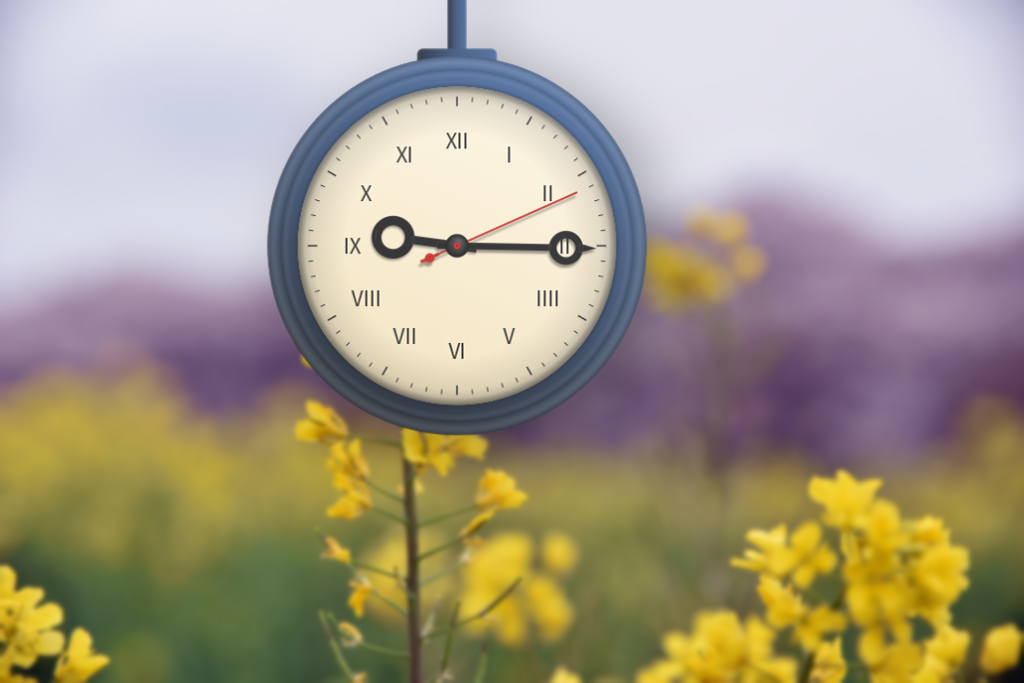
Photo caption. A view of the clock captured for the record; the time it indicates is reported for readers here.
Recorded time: 9:15:11
